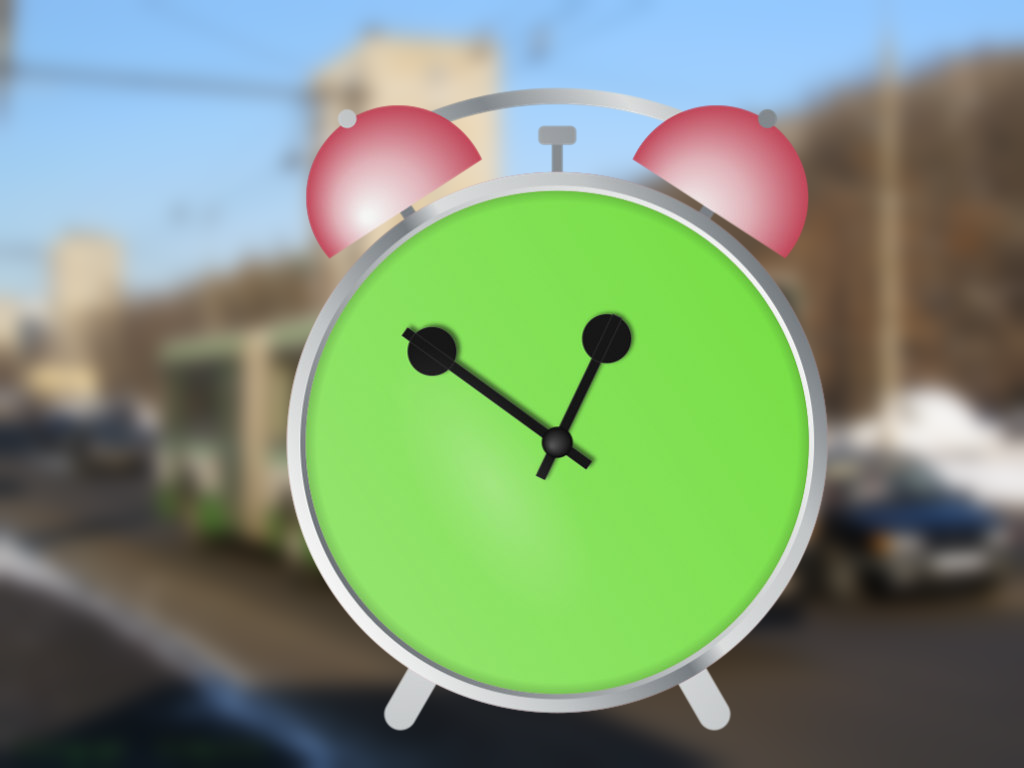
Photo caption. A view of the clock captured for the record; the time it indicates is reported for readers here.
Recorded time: 12:51
